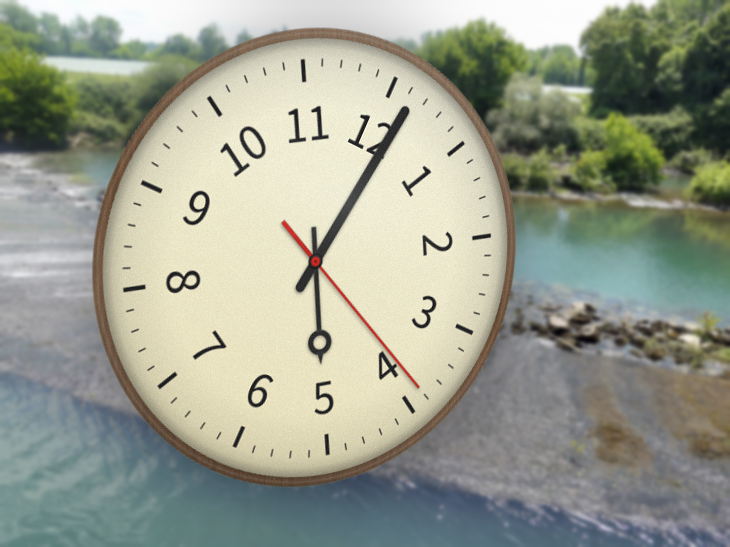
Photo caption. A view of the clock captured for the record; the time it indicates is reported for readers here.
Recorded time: 5:01:19
